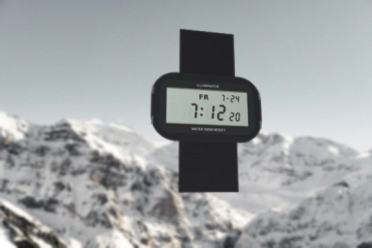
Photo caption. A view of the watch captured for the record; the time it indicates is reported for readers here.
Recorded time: 7:12:20
